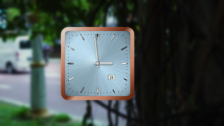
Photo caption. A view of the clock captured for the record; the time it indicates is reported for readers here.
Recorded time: 2:59
